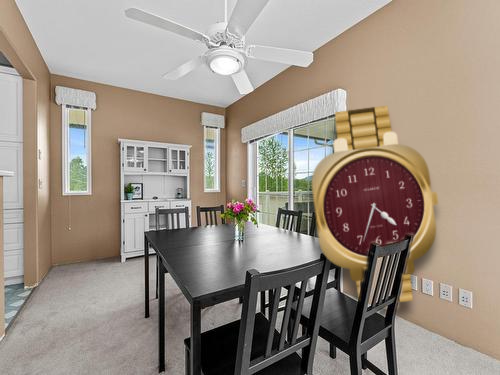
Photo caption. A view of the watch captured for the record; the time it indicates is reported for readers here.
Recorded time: 4:34
